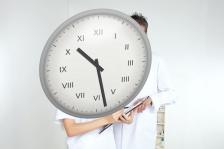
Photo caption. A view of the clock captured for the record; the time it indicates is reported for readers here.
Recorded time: 10:28
